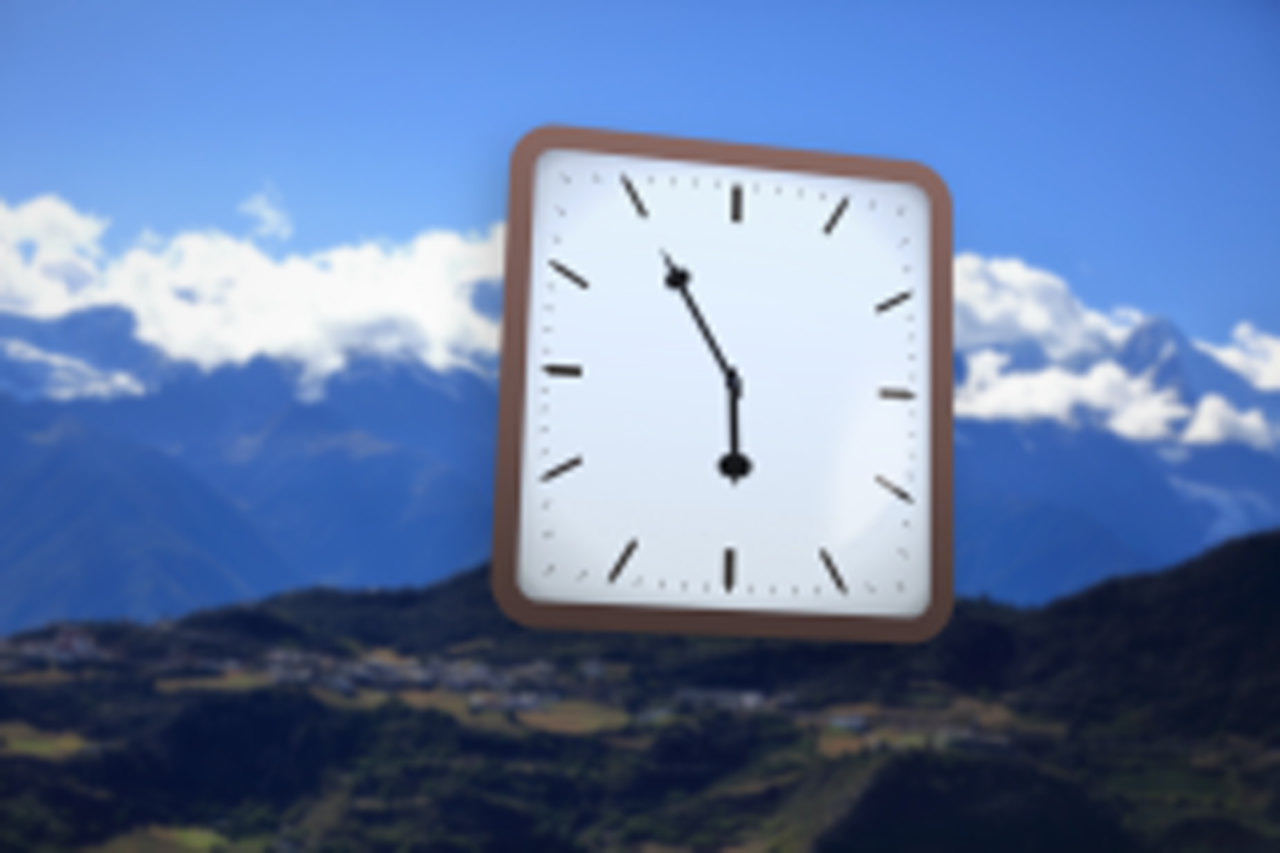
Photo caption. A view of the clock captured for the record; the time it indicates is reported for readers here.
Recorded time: 5:55
